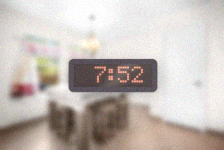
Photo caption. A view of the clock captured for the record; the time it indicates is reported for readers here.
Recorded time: 7:52
